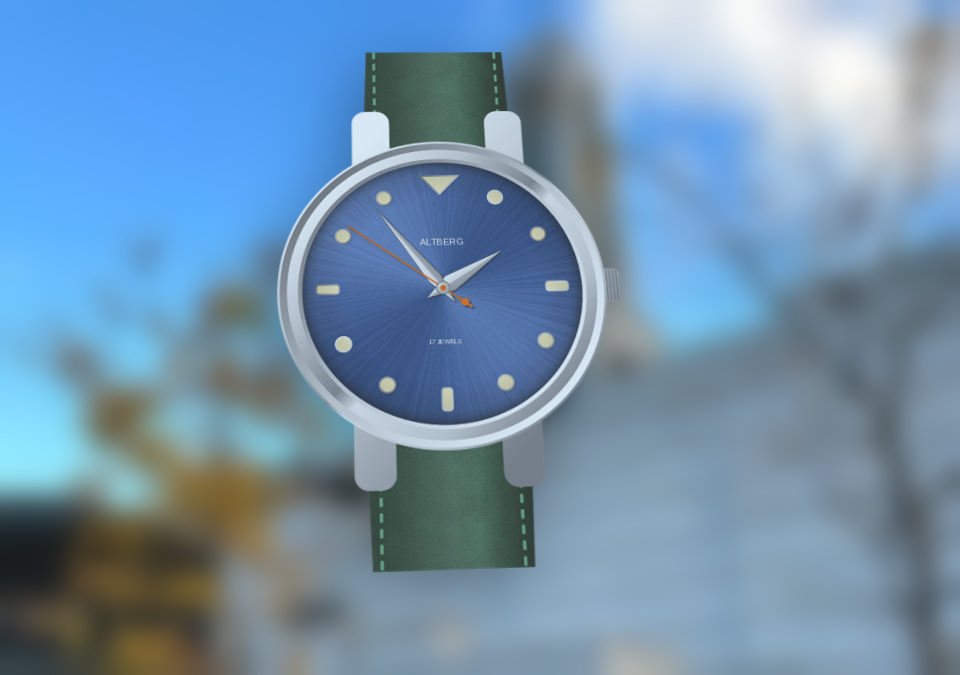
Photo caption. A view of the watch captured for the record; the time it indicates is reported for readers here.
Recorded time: 1:53:51
